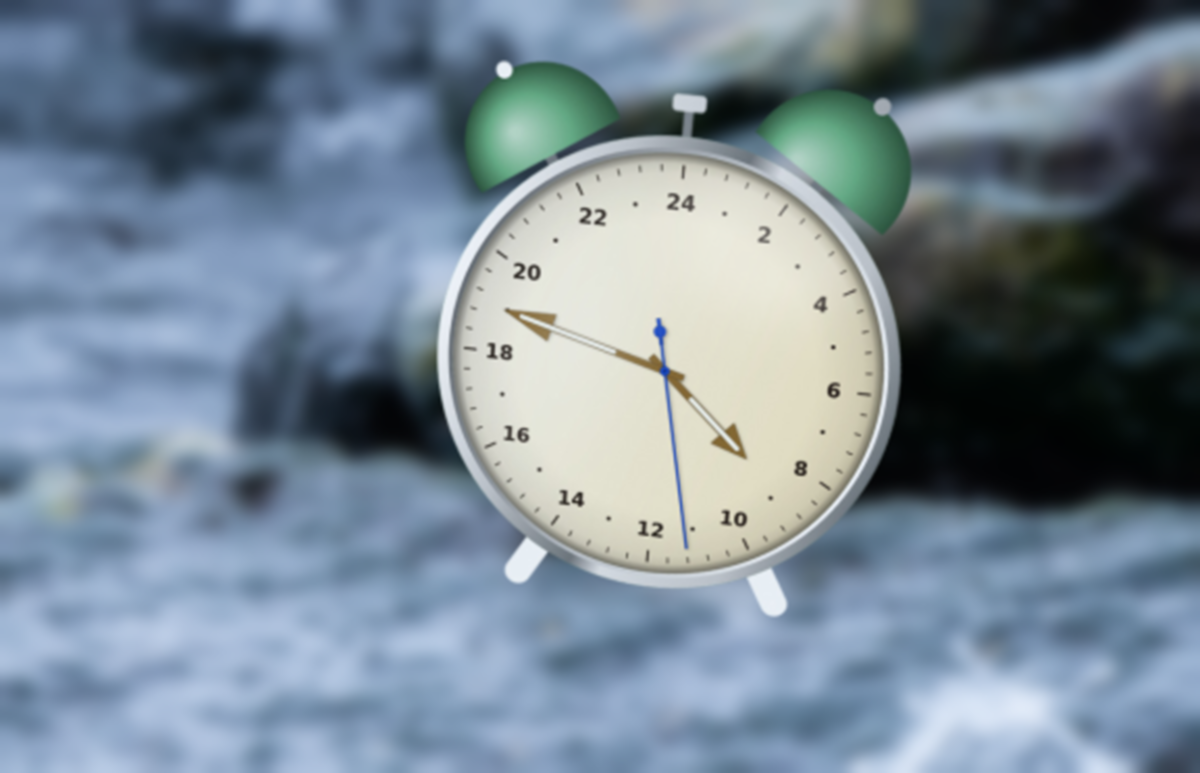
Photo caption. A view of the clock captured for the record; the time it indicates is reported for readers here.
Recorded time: 8:47:28
